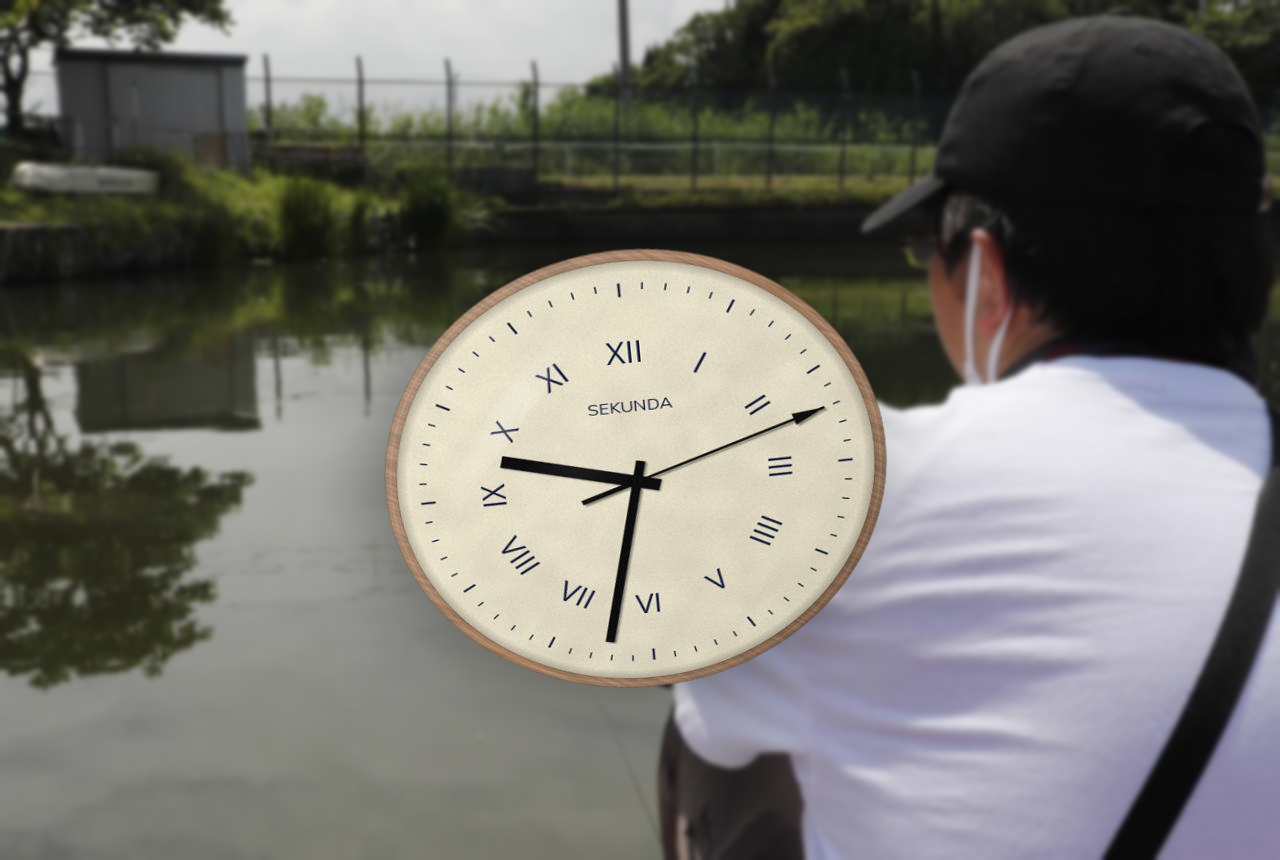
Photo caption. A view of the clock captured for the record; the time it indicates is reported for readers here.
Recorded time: 9:32:12
